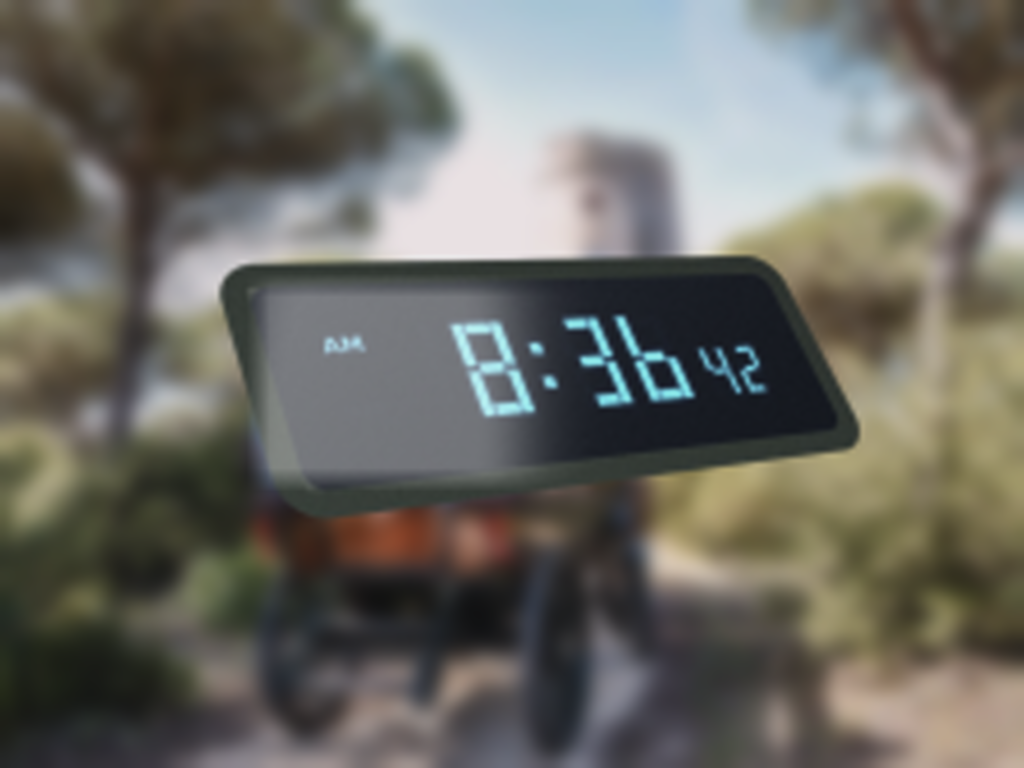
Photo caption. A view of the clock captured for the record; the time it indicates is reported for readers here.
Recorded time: 8:36:42
